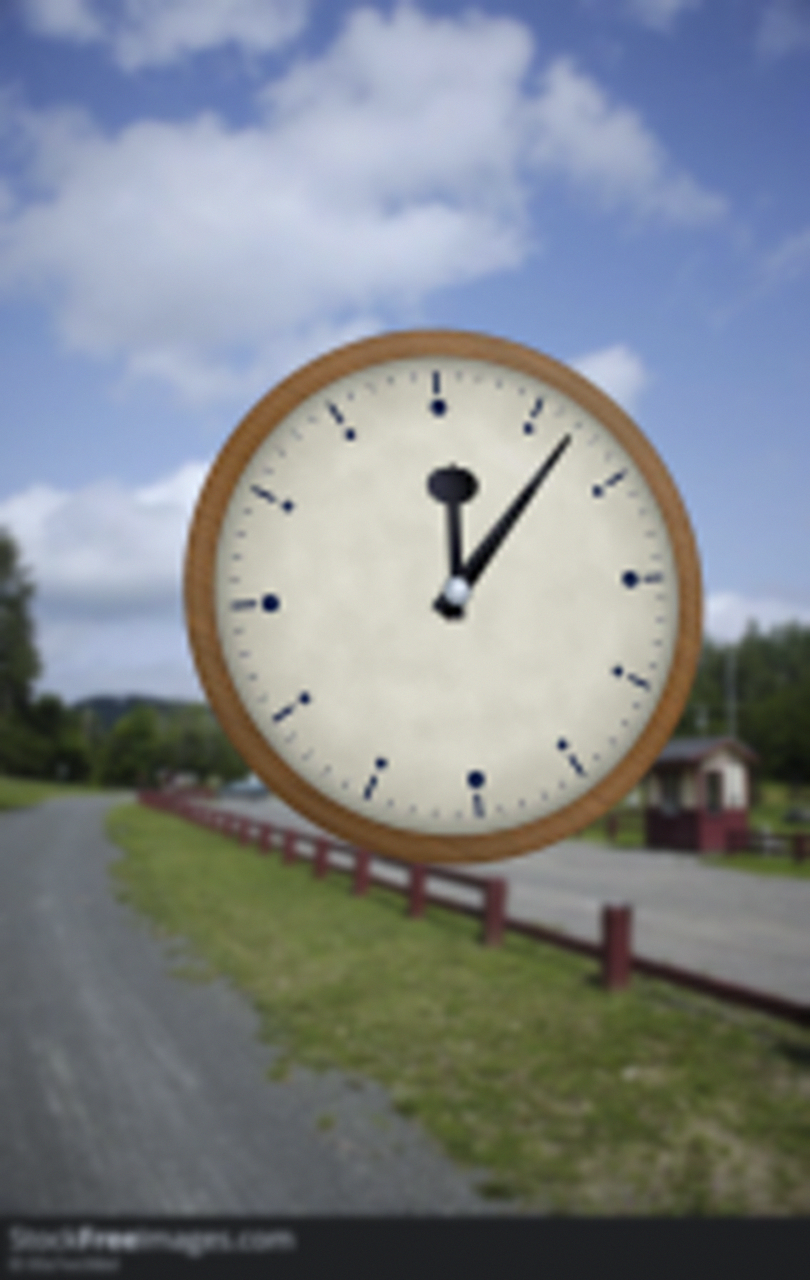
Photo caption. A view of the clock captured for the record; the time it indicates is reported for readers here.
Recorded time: 12:07
